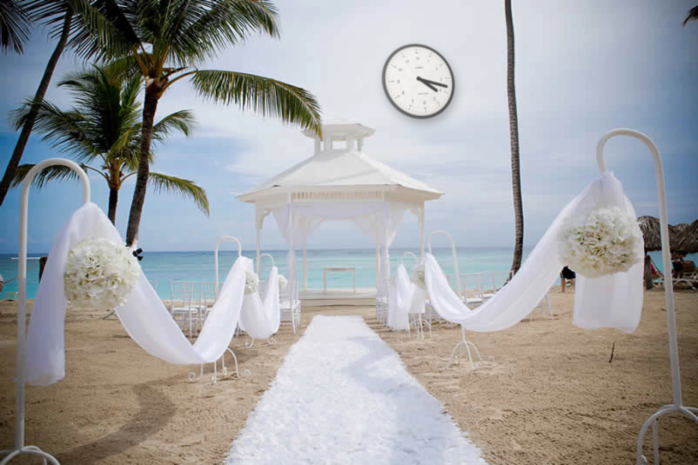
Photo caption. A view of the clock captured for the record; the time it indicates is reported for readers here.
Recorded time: 4:18
